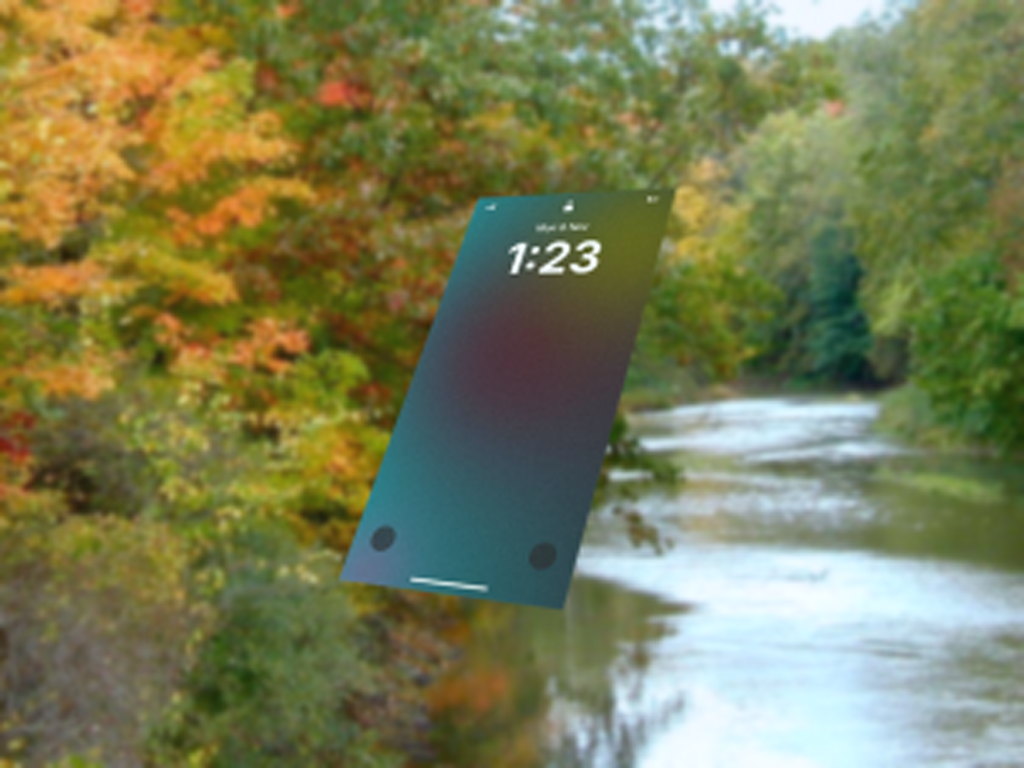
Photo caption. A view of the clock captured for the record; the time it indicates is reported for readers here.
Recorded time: 1:23
